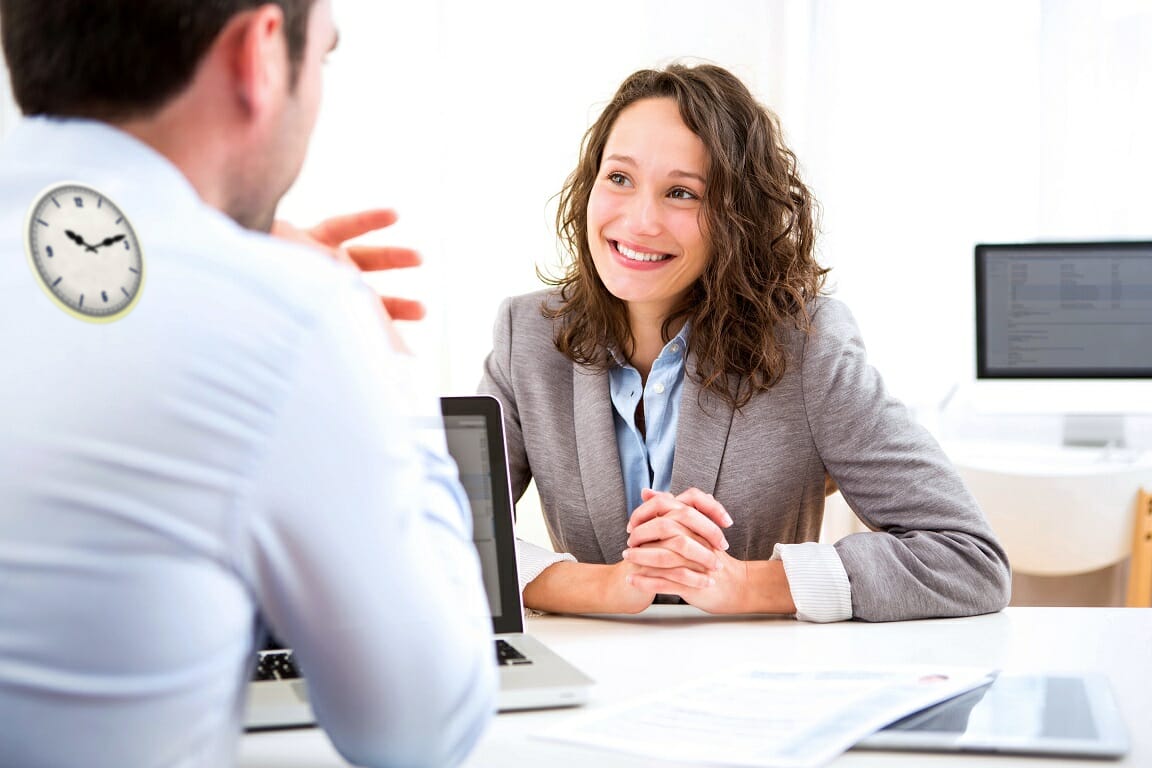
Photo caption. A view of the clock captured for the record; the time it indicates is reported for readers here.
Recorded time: 10:13
